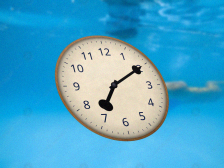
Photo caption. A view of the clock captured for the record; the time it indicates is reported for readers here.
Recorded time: 7:10
